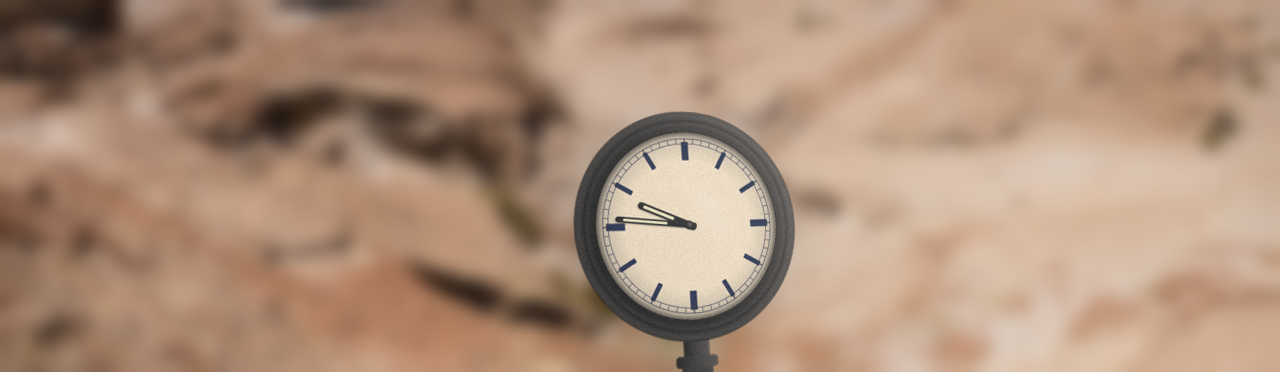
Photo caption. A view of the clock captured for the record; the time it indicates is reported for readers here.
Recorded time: 9:46
